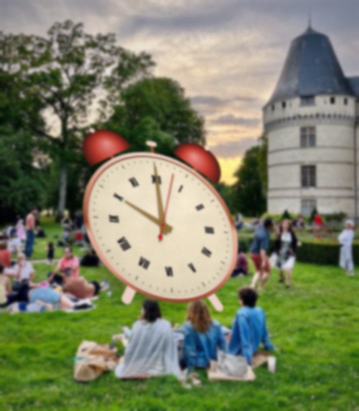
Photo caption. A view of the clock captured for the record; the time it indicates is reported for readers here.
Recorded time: 10:00:03
